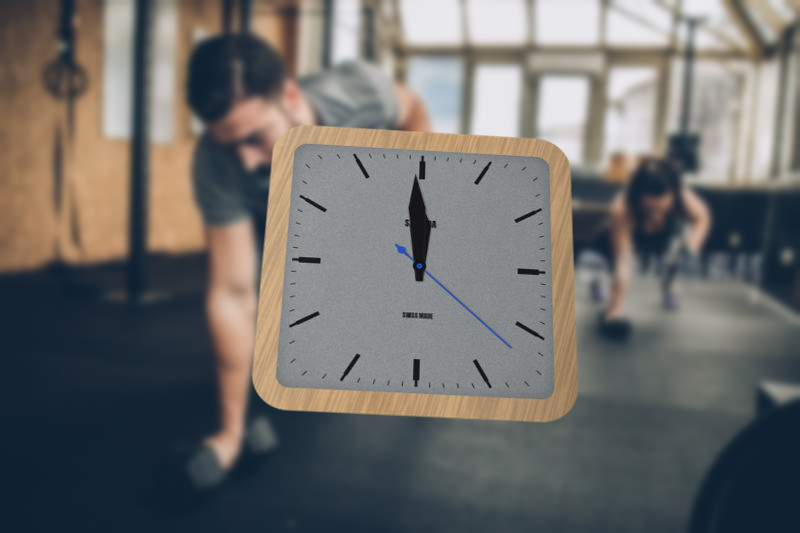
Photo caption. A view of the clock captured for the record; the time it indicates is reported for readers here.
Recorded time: 11:59:22
